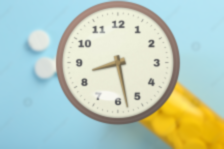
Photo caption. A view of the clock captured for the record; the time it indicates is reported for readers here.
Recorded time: 8:28
